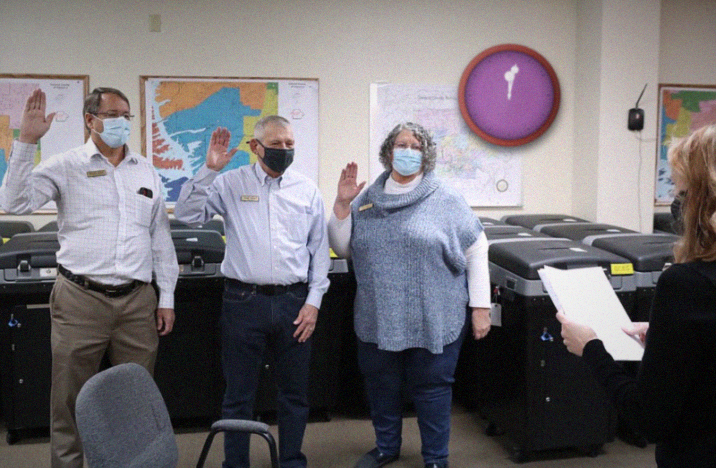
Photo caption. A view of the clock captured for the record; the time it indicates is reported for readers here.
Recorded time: 12:02
